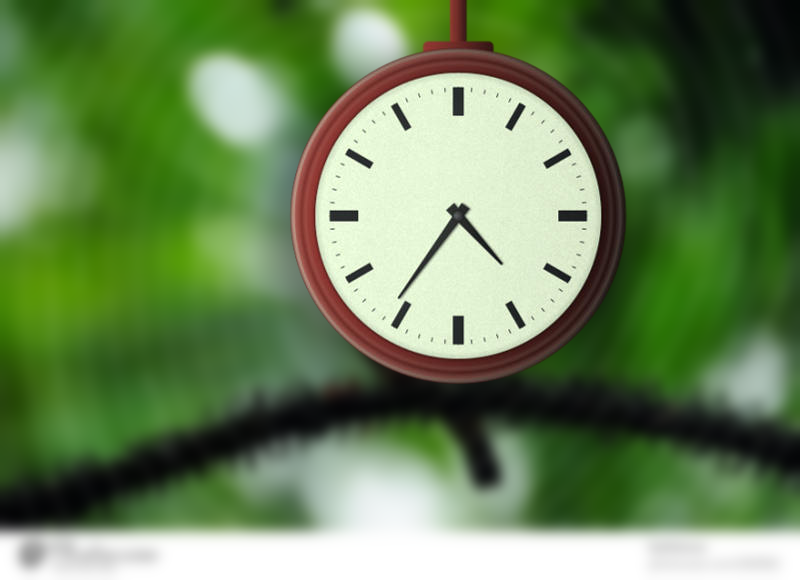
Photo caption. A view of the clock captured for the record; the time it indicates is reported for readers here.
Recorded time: 4:36
